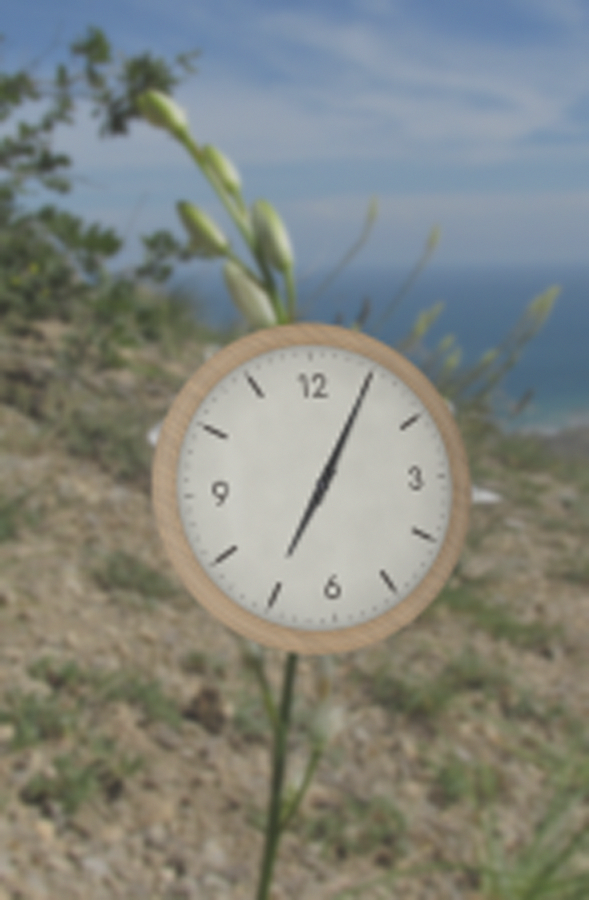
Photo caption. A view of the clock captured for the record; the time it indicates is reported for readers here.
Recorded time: 7:05
